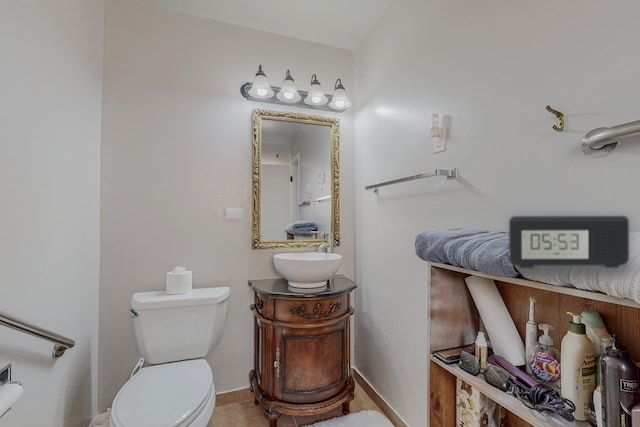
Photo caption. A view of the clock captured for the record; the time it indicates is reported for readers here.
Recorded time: 5:53
